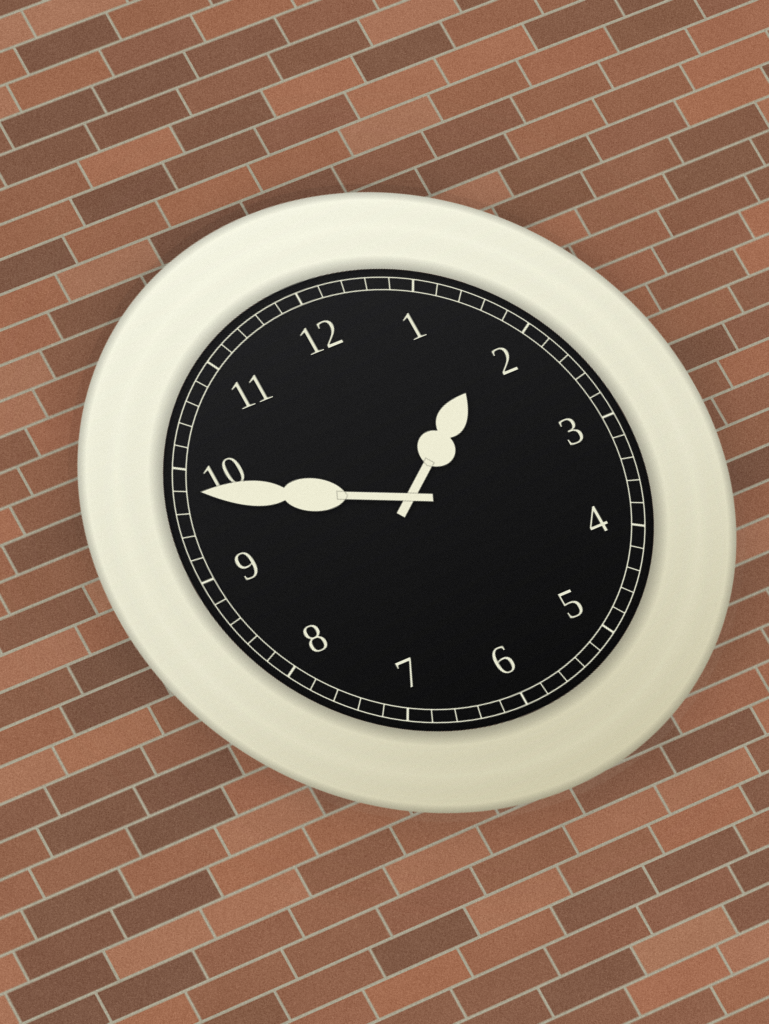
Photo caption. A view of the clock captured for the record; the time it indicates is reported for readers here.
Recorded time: 1:49
